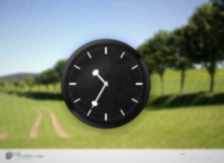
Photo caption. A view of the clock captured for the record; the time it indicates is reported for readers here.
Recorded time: 10:35
